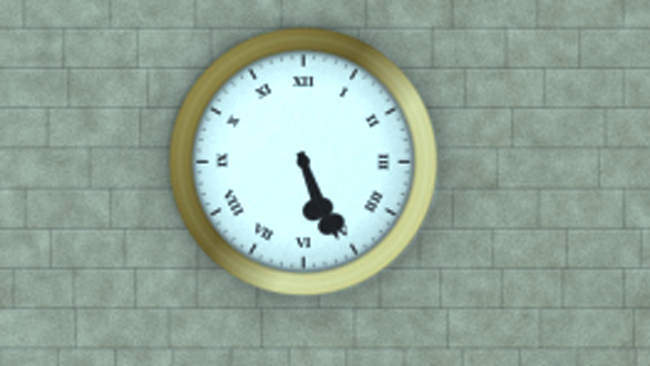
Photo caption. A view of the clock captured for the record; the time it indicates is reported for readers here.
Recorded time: 5:26
